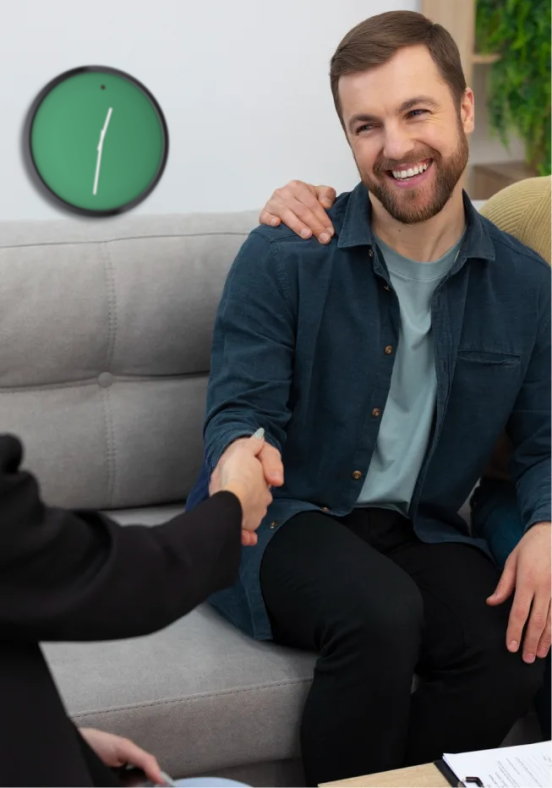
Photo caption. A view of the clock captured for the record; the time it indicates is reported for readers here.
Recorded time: 12:31
